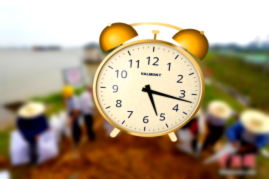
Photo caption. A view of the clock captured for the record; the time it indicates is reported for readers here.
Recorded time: 5:17
